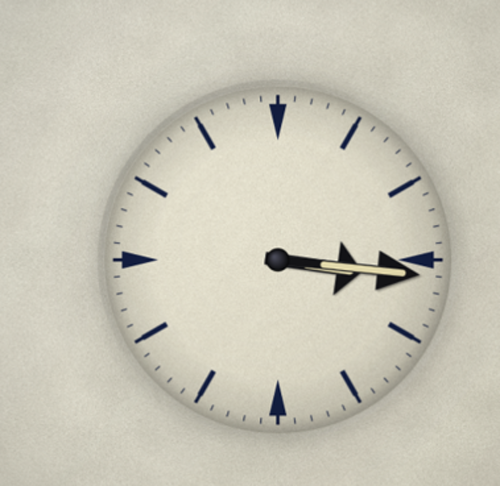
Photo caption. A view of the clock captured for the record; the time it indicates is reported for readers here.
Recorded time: 3:16
